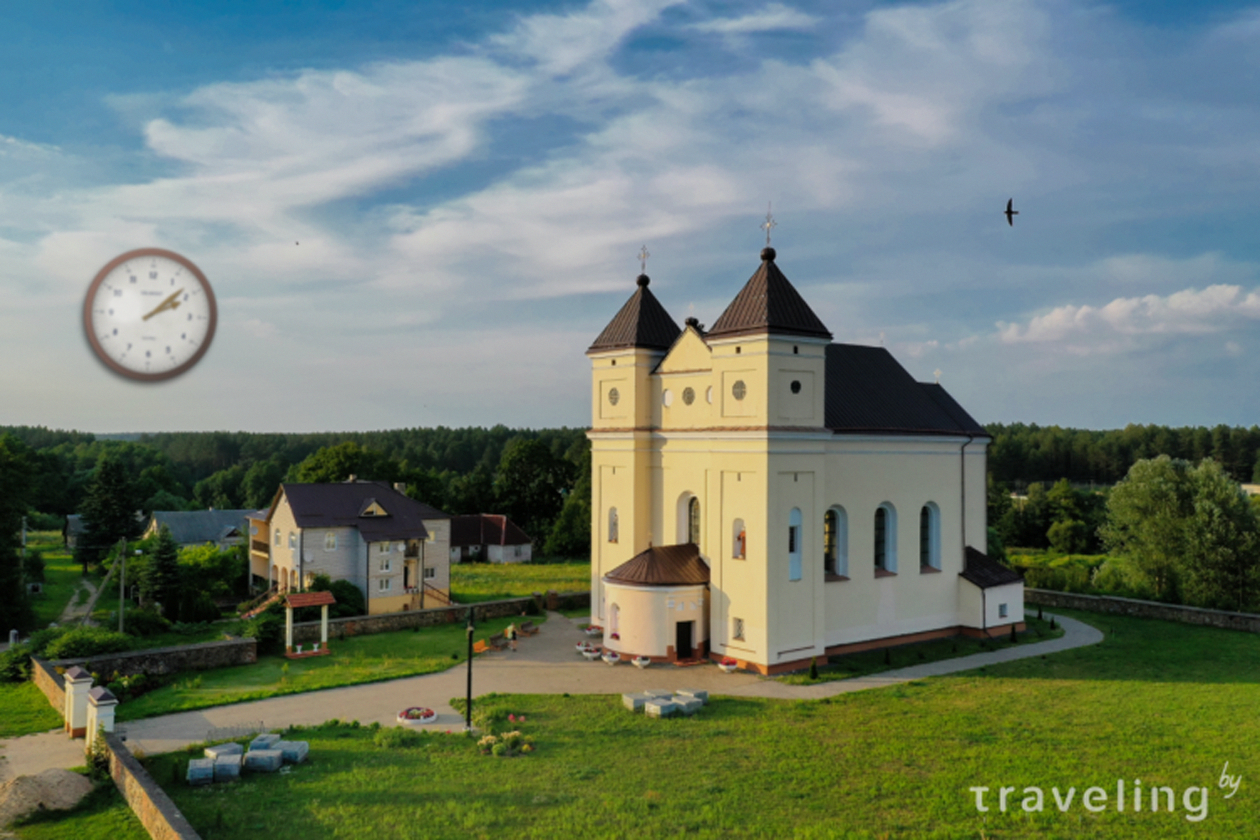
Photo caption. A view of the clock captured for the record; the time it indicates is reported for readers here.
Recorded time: 2:08
